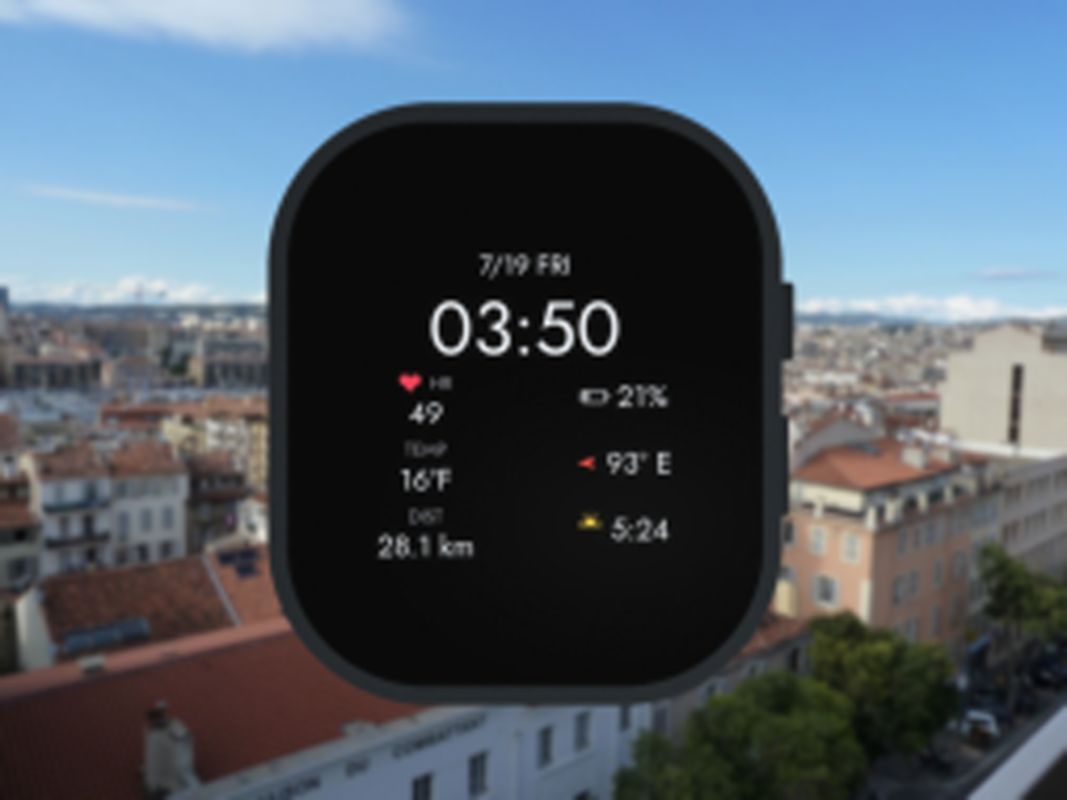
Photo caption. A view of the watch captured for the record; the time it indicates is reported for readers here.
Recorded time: 3:50
